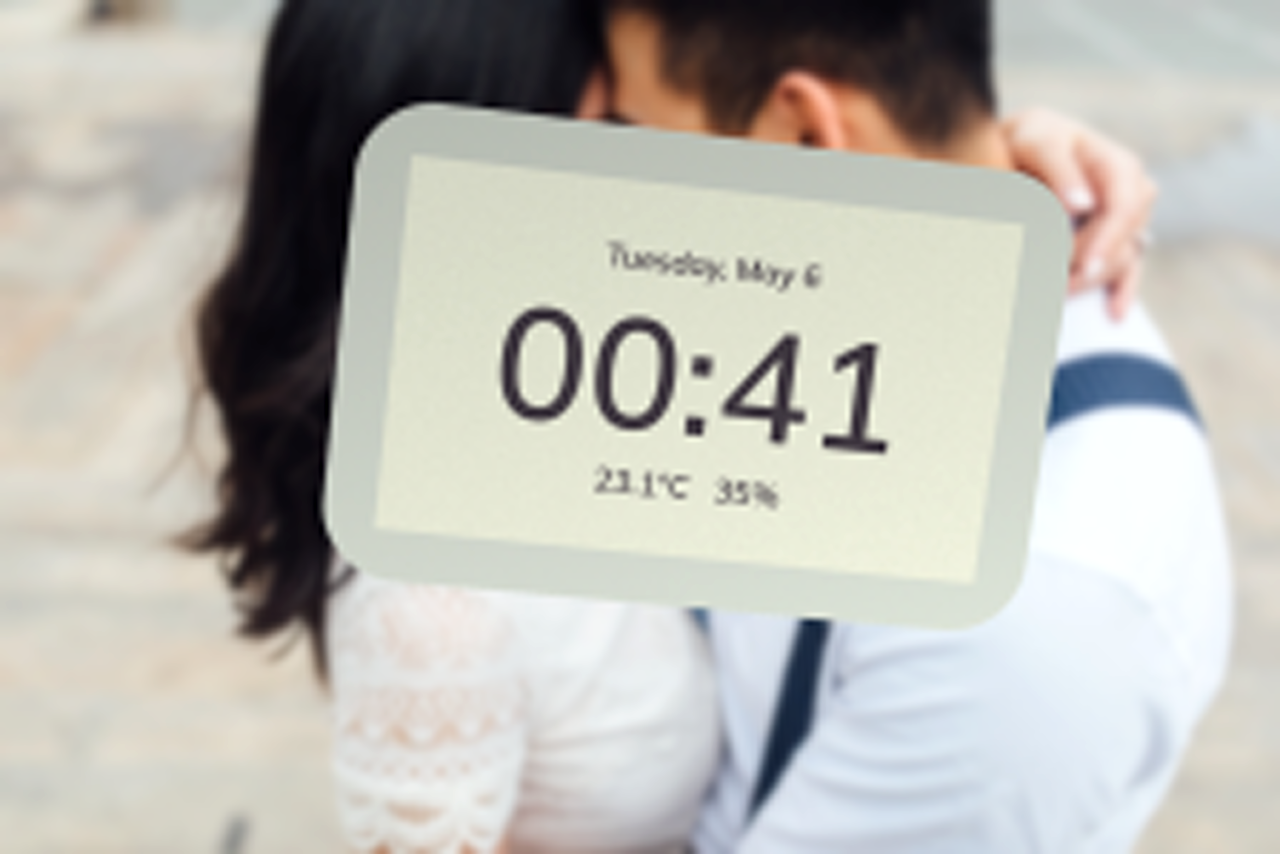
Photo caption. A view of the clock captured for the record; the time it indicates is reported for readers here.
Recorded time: 0:41
